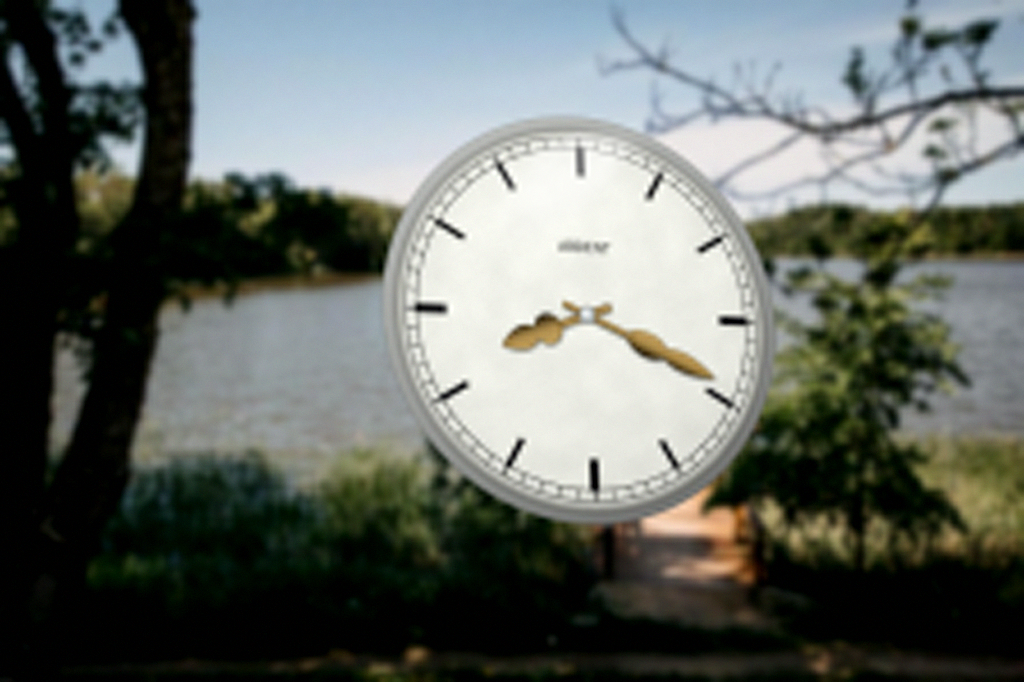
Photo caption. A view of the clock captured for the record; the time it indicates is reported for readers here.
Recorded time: 8:19
